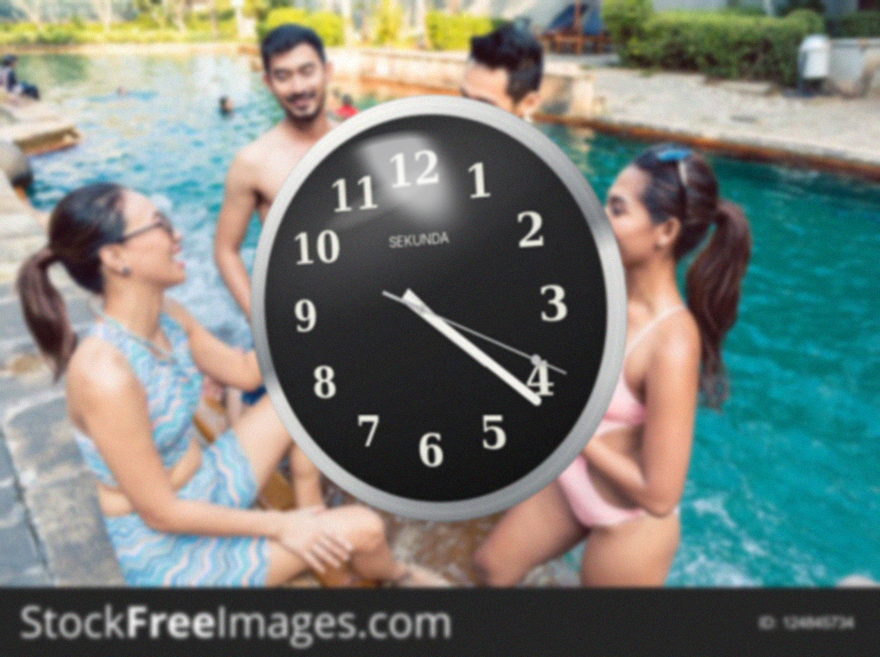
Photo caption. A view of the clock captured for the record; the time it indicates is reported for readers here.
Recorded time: 4:21:19
